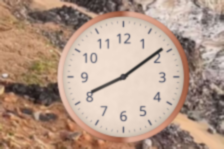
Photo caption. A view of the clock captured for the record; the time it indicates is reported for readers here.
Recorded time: 8:09
